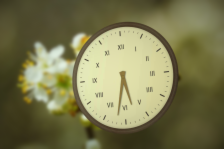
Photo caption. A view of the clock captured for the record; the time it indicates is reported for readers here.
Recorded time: 5:32
